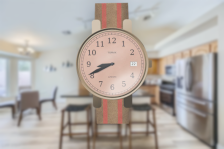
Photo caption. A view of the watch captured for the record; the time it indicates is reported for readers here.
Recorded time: 8:41
